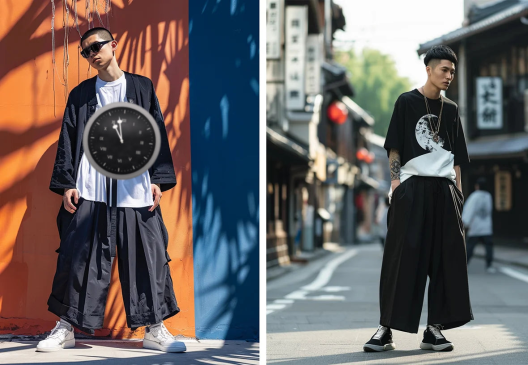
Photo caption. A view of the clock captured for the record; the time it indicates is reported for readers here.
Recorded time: 10:58
